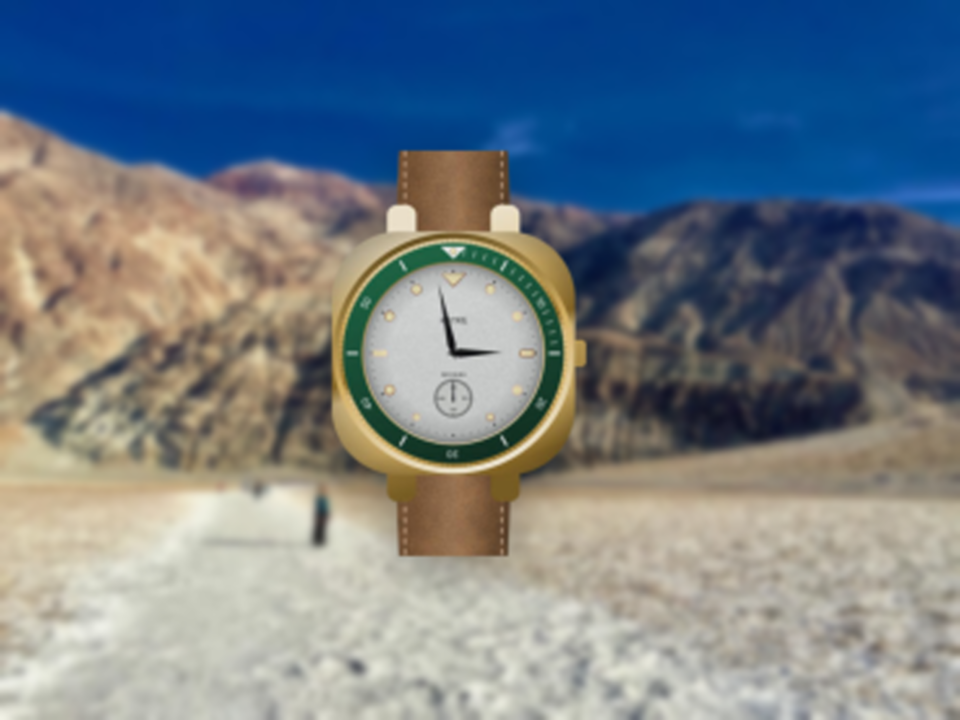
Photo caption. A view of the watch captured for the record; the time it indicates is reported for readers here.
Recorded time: 2:58
